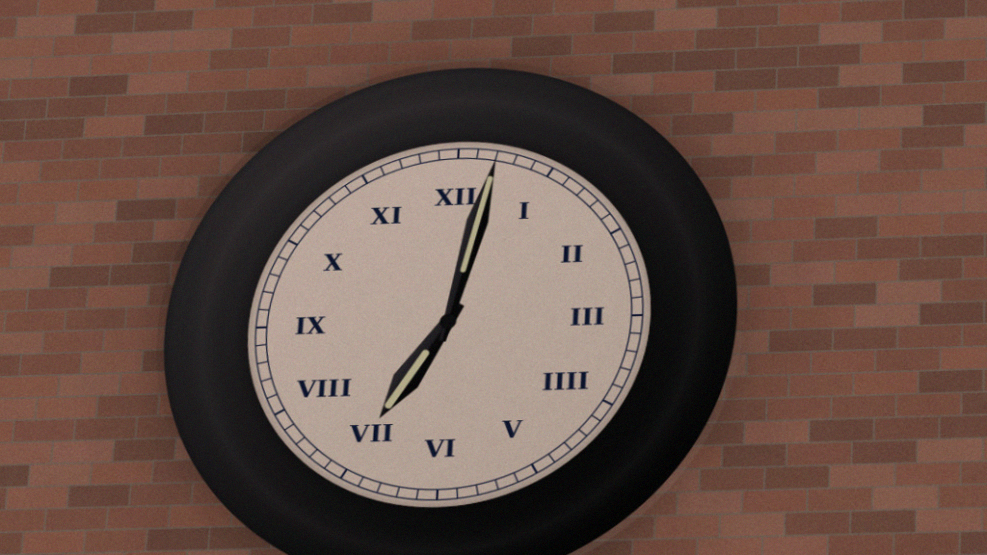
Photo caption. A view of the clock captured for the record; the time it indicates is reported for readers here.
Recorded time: 7:02
